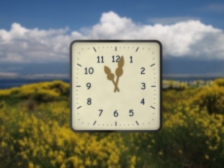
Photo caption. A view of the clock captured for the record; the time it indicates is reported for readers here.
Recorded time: 11:02
